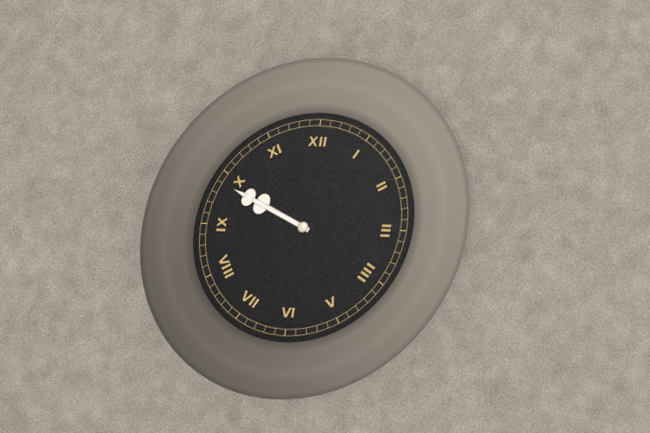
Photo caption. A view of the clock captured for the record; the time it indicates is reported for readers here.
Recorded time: 9:49
